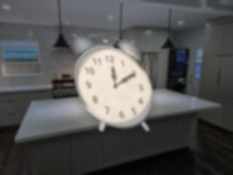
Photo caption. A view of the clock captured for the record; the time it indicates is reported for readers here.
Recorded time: 12:10
